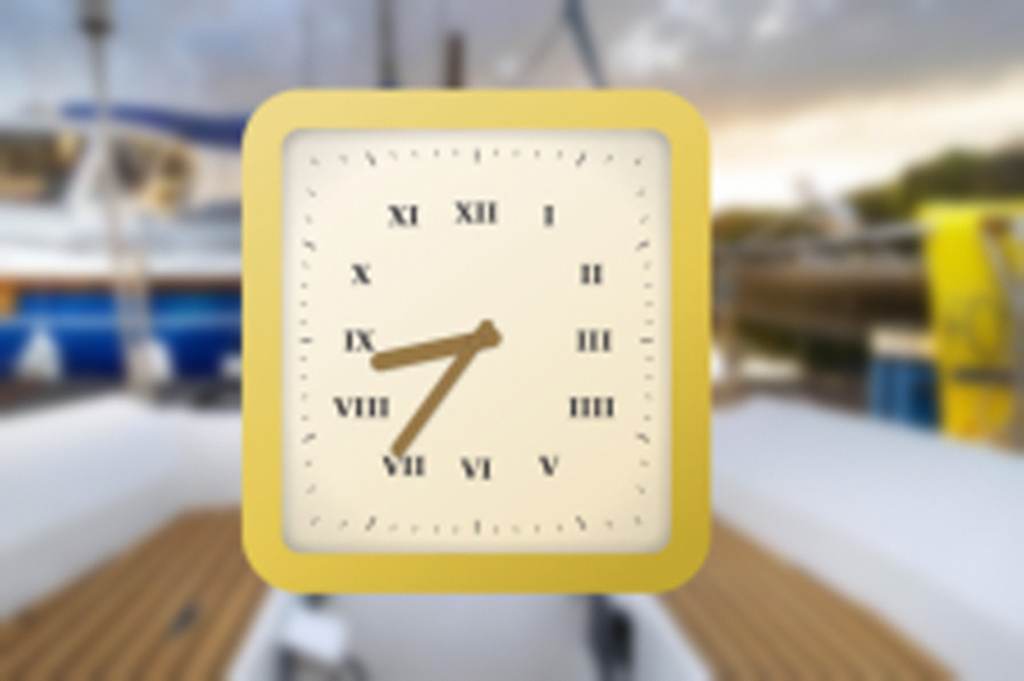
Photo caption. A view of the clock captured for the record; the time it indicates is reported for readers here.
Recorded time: 8:36
